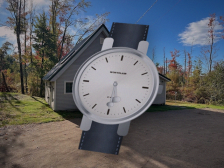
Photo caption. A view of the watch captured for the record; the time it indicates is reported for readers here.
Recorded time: 5:30
